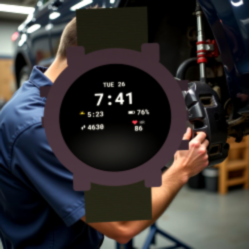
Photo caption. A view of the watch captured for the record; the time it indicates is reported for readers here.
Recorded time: 7:41
